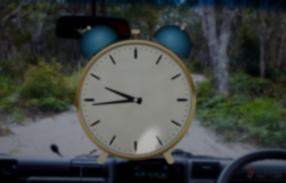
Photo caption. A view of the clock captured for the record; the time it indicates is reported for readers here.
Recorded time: 9:44
